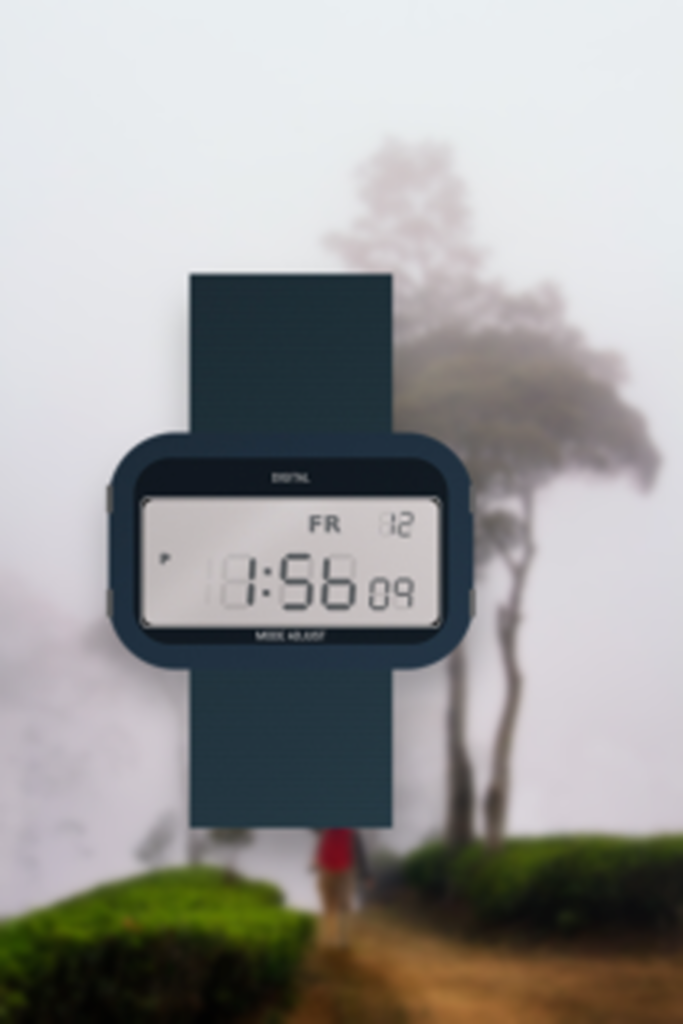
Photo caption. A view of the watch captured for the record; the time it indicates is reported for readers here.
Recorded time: 1:56:09
